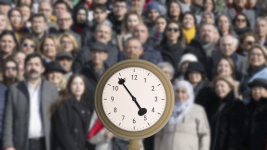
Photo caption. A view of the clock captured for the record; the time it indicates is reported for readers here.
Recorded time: 4:54
